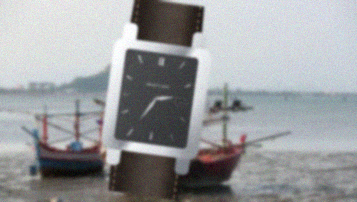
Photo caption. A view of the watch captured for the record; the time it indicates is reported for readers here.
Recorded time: 2:35
